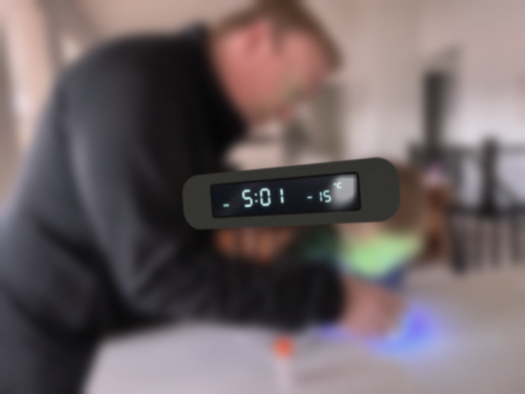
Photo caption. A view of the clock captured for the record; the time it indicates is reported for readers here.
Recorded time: 5:01
